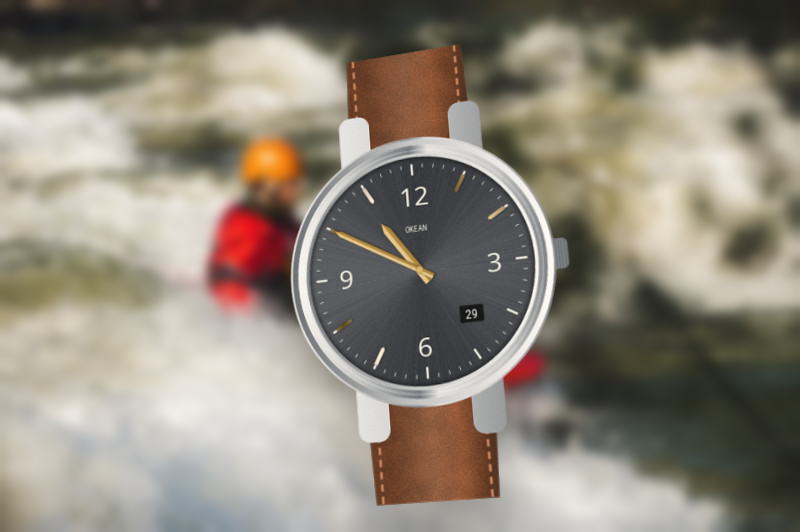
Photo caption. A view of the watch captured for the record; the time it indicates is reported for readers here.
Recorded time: 10:50
